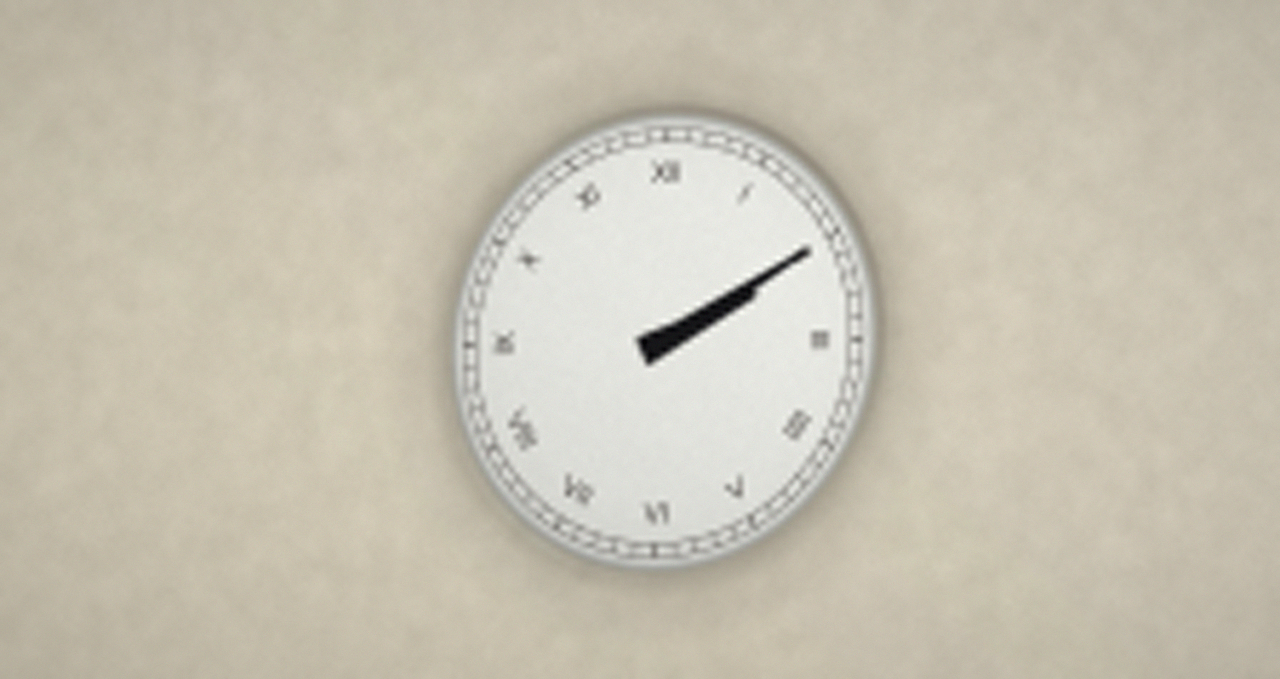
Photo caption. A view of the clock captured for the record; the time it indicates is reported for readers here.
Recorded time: 2:10
